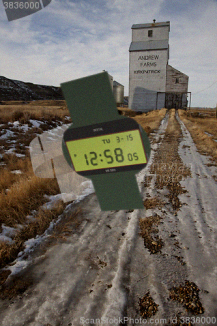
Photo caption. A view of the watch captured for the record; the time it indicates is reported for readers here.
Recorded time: 12:58:05
